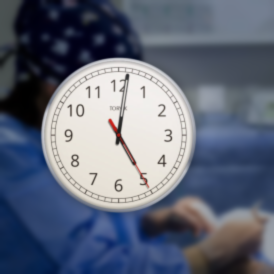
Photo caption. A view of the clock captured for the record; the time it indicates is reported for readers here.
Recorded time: 5:01:25
